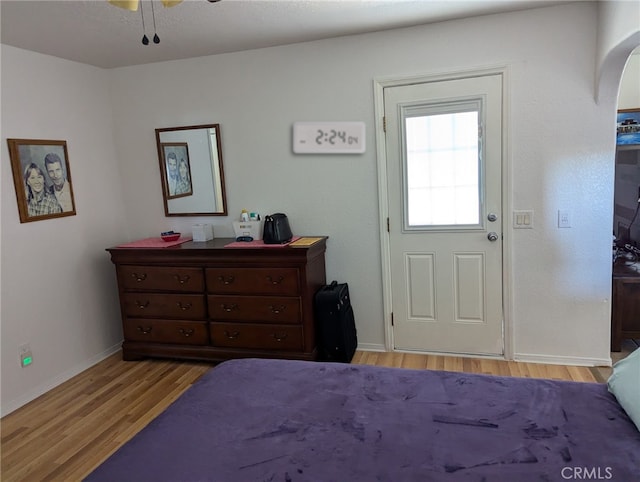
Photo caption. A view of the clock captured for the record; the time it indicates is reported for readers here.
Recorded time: 2:24
